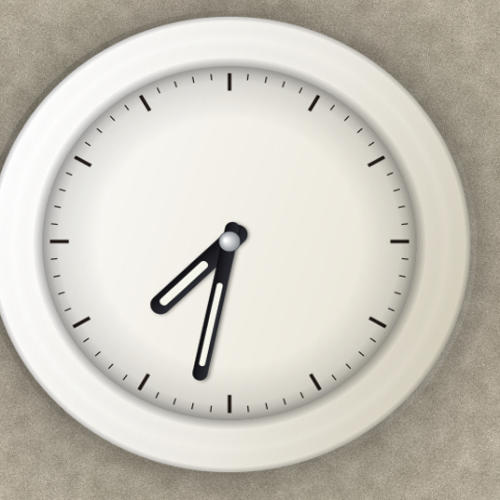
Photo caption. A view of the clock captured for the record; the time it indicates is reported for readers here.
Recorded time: 7:32
